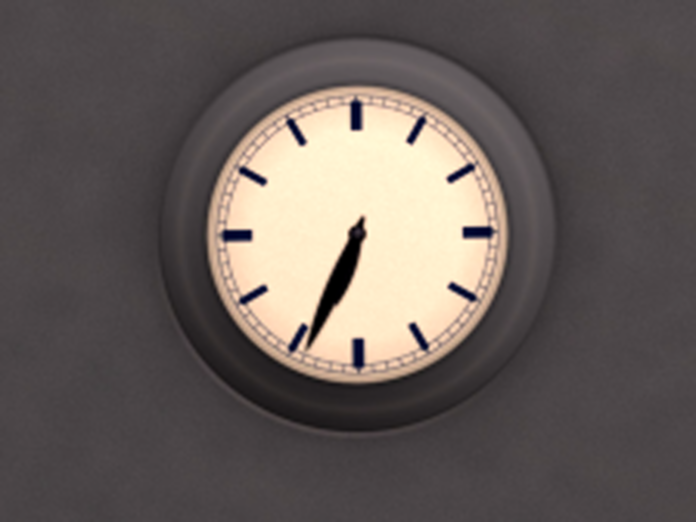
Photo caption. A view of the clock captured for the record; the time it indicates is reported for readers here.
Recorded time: 6:34
